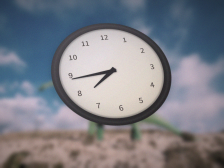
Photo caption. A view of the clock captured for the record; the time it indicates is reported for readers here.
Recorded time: 7:44
